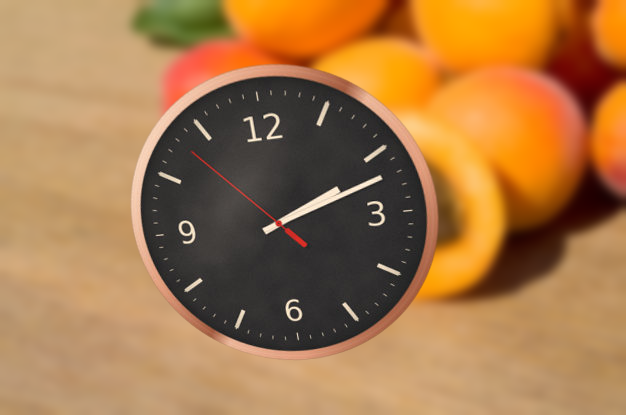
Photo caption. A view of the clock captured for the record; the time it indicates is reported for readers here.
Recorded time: 2:11:53
